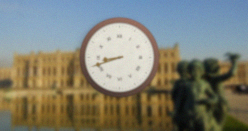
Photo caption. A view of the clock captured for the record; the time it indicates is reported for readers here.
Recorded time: 8:42
